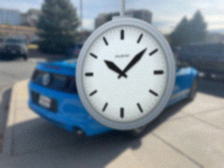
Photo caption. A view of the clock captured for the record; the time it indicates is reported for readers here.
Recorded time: 10:08
